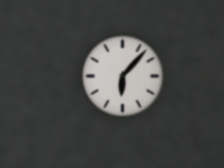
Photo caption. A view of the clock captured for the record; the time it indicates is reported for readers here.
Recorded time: 6:07
